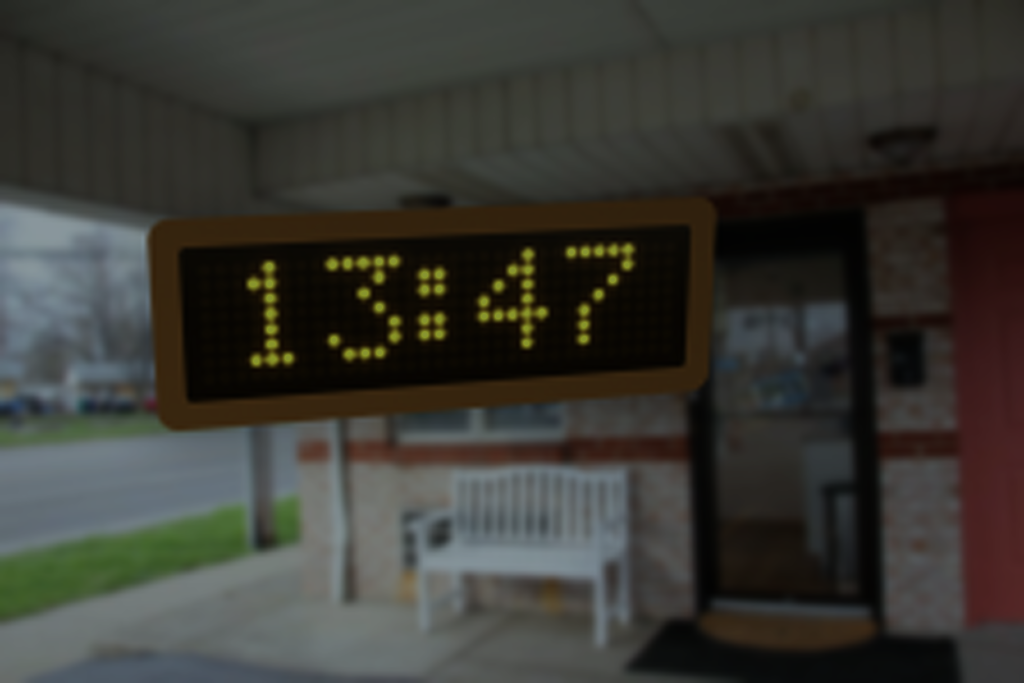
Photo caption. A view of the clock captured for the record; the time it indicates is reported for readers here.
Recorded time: 13:47
